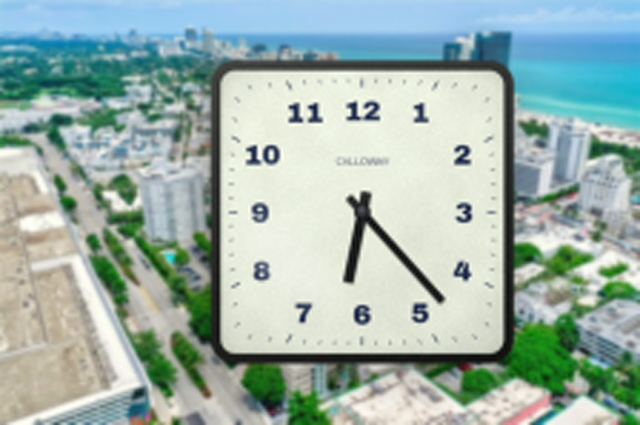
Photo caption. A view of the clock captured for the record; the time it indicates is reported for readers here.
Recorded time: 6:23
